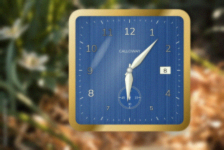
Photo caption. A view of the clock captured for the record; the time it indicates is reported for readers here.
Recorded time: 6:07
